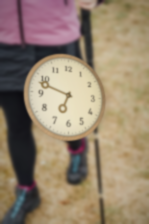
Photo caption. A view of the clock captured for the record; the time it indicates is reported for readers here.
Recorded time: 6:48
